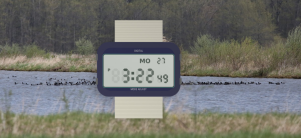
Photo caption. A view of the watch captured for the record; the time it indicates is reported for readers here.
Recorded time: 3:22:49
